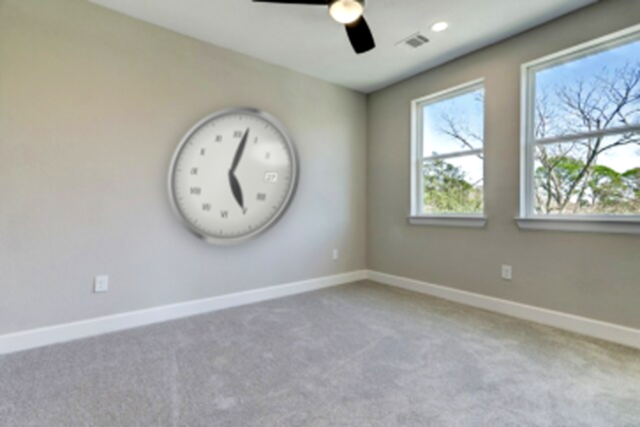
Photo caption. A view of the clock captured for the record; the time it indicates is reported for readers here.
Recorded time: 5:02
